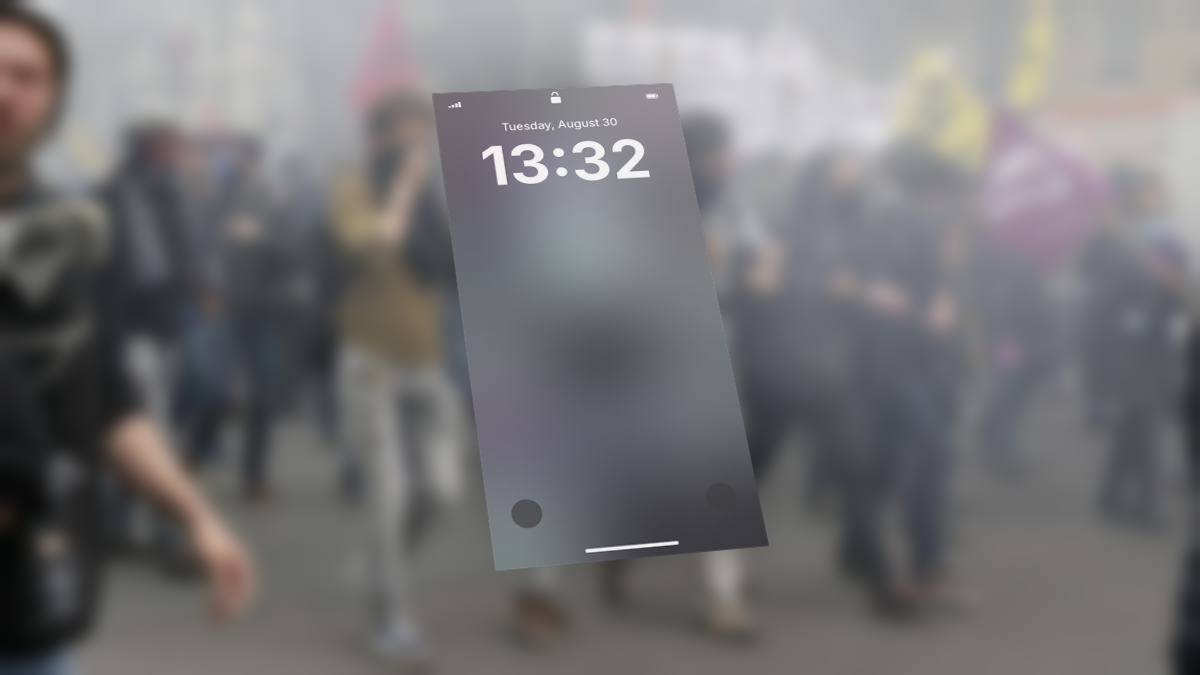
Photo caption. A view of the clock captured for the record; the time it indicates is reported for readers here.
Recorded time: 13:32
